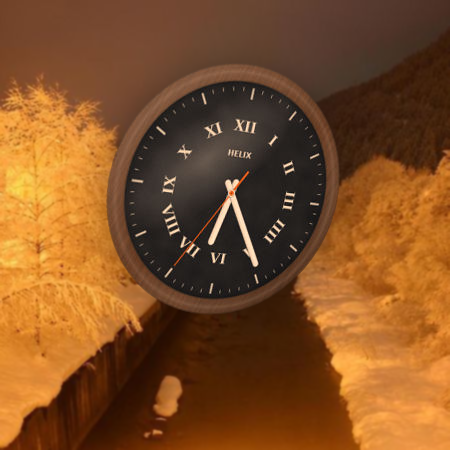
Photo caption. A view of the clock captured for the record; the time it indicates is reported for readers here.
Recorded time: 6:24:35
